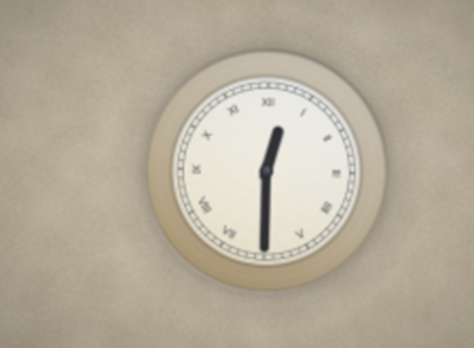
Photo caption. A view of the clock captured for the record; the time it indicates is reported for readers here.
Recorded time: 12:30
